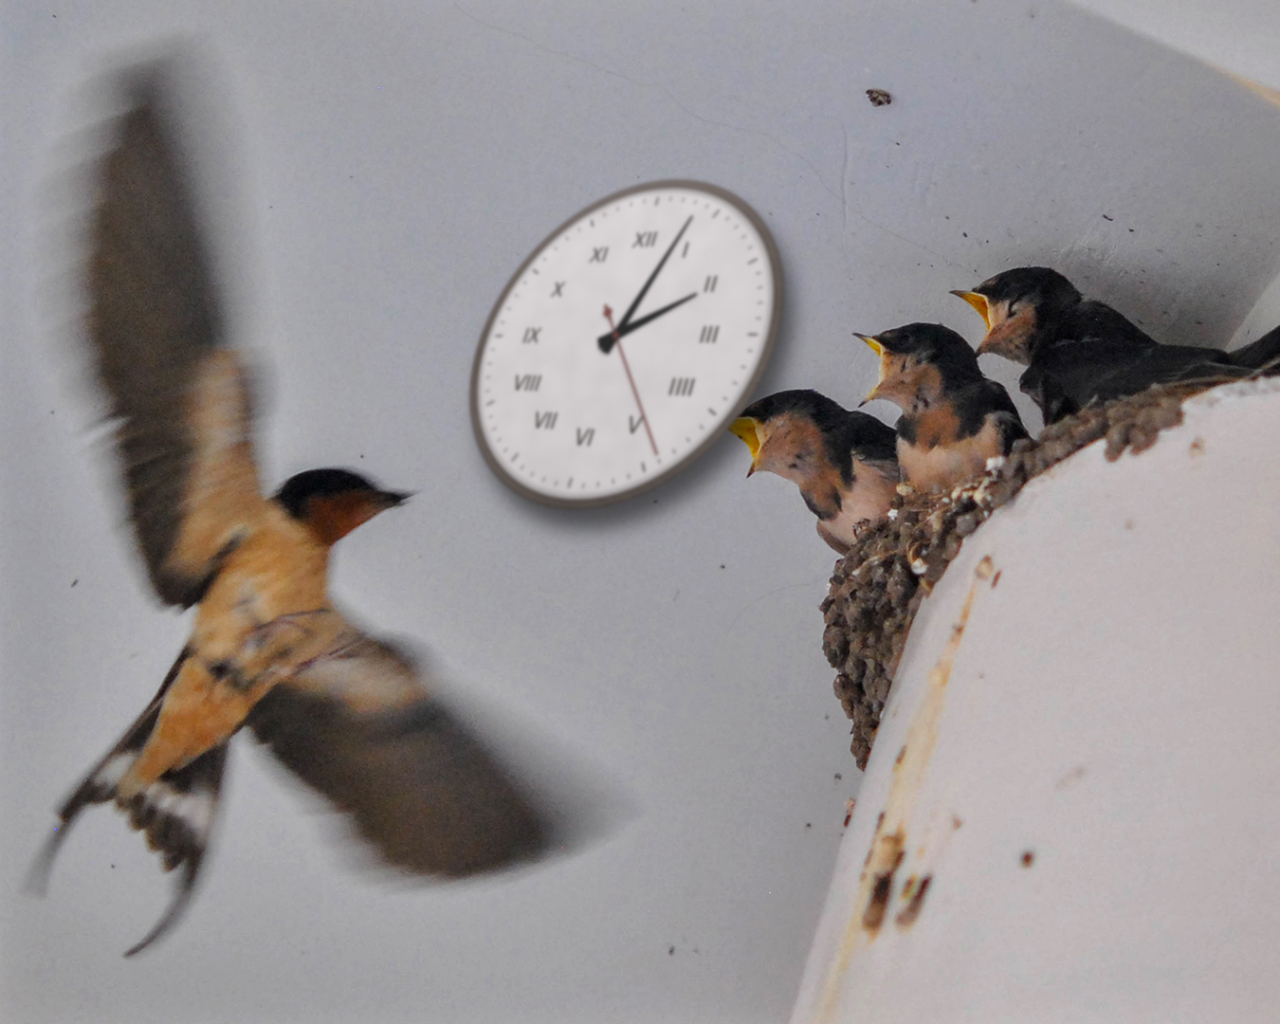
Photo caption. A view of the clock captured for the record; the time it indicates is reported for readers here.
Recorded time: 2:03:24
